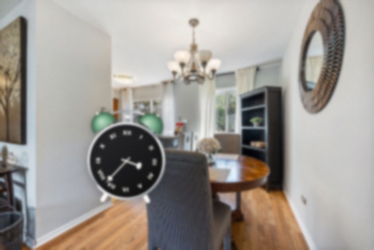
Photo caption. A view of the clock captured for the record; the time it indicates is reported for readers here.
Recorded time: 3:37
